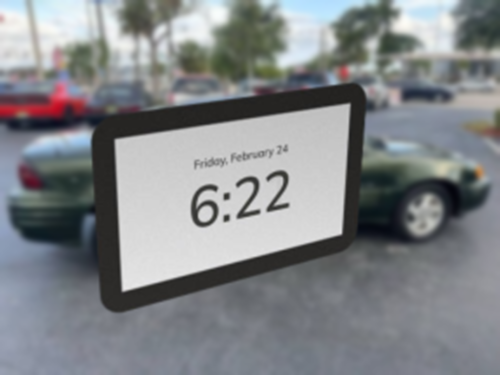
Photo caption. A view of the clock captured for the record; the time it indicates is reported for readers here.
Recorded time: 6:22
